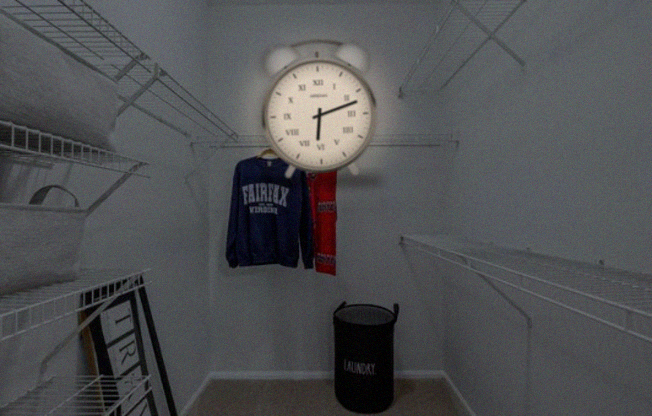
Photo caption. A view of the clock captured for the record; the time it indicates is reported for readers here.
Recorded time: 6:12
